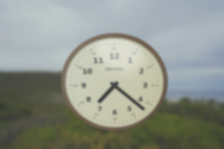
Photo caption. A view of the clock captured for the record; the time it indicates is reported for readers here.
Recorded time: 7:22
